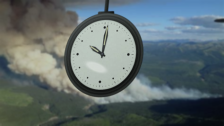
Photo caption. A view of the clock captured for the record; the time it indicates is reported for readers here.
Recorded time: 10:01
